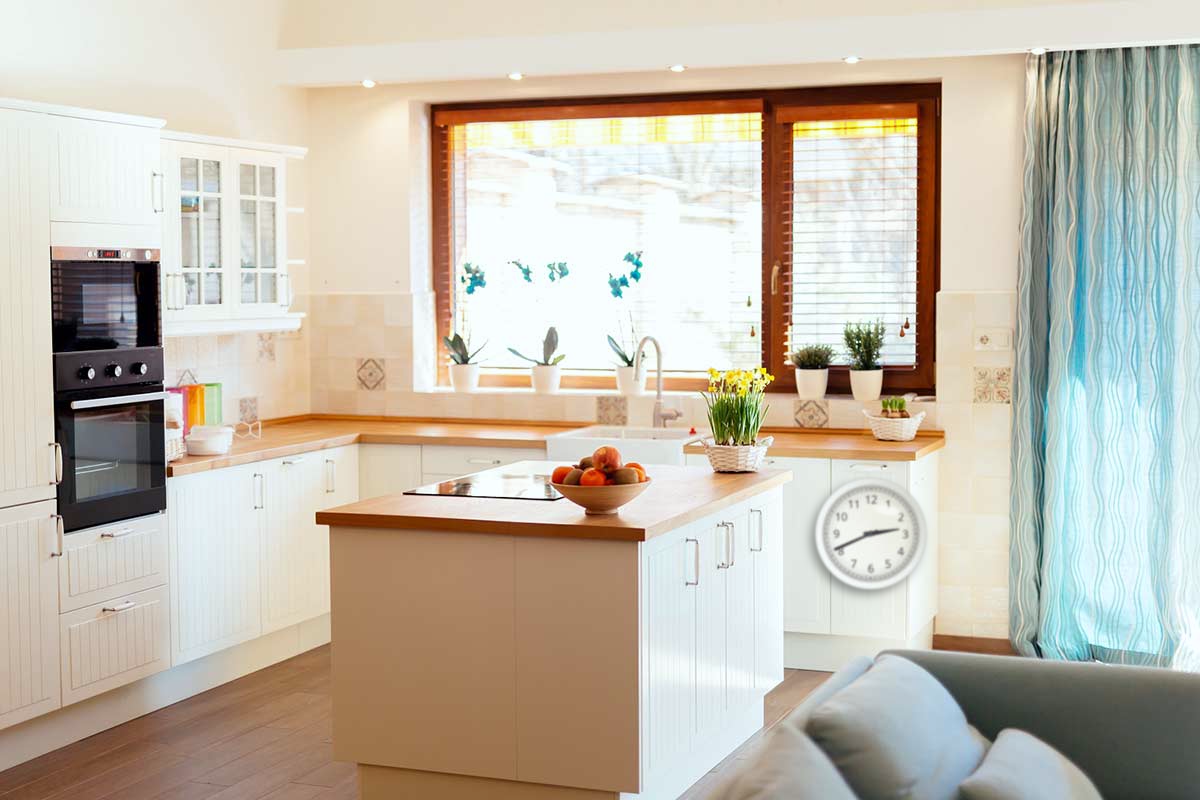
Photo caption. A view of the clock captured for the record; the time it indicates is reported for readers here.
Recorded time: 2:41
